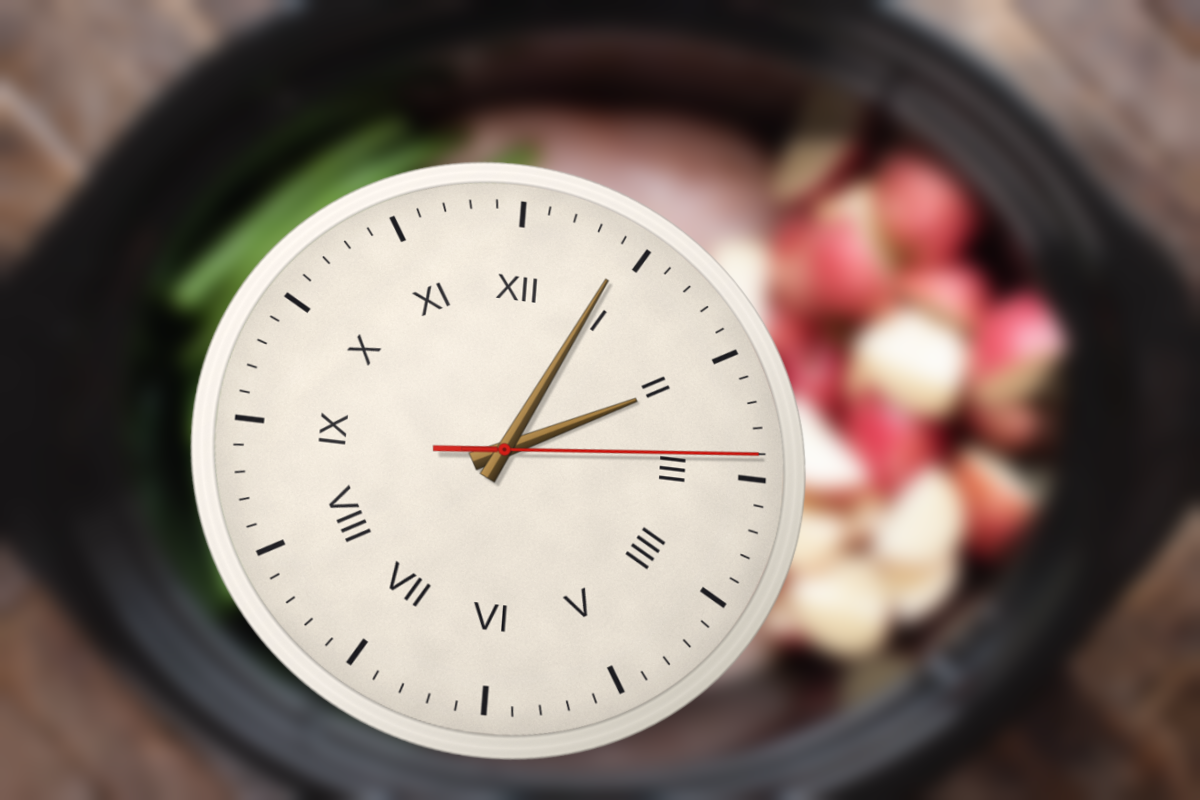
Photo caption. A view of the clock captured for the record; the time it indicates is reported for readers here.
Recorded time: 2:04:14
